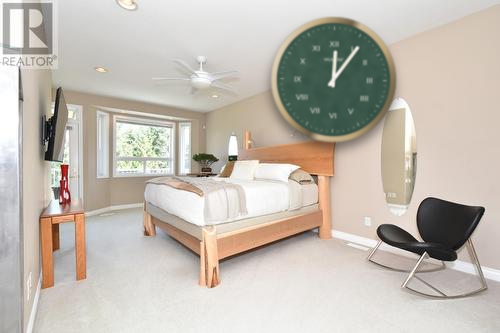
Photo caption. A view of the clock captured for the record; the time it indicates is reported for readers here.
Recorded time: 12:06
